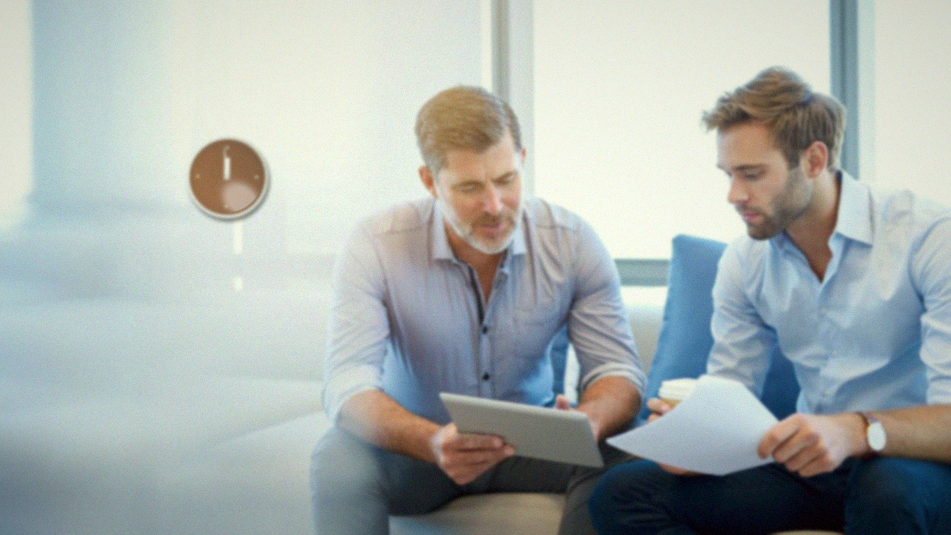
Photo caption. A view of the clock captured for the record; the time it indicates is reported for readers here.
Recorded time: 11:59
